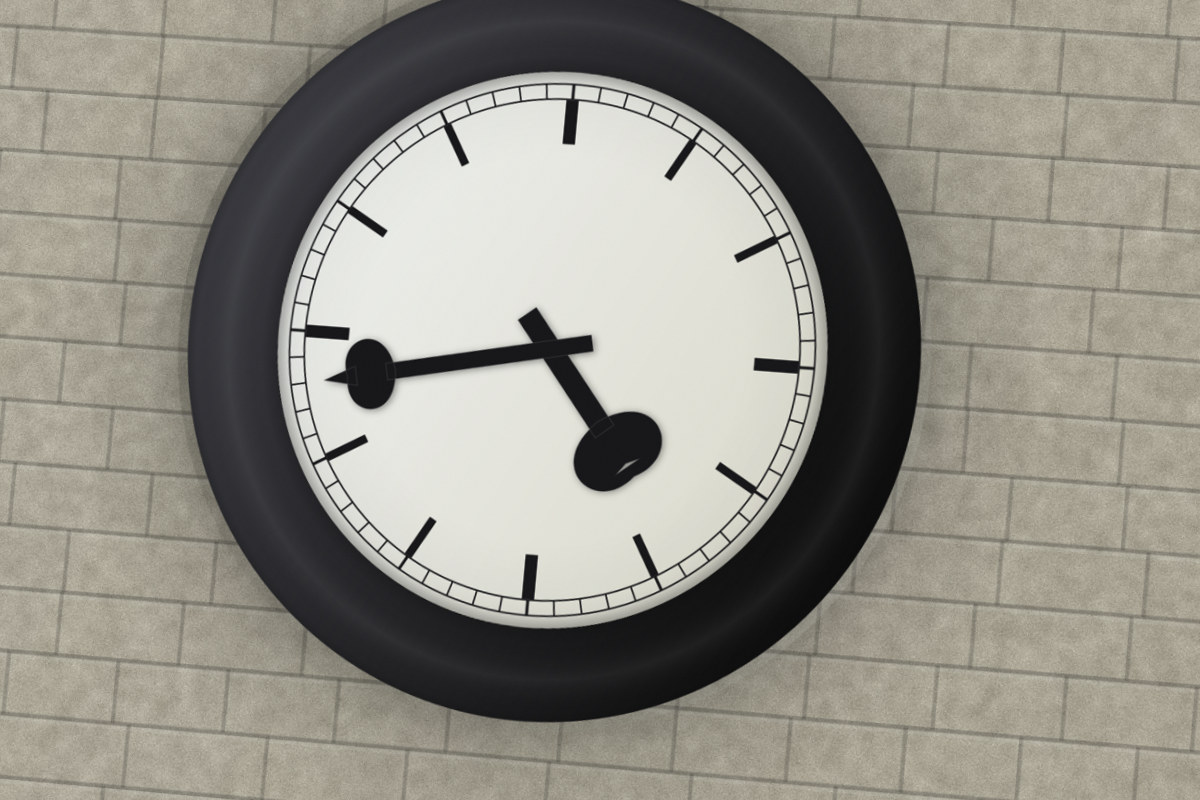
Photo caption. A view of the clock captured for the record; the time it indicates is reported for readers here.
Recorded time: 4:43
